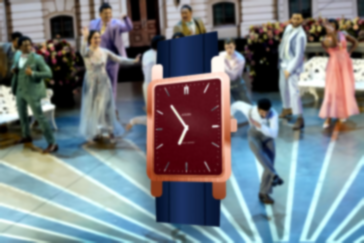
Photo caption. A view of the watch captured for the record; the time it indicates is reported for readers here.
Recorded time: 6:54
